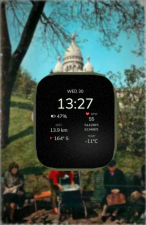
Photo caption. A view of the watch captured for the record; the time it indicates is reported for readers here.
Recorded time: 13:27
